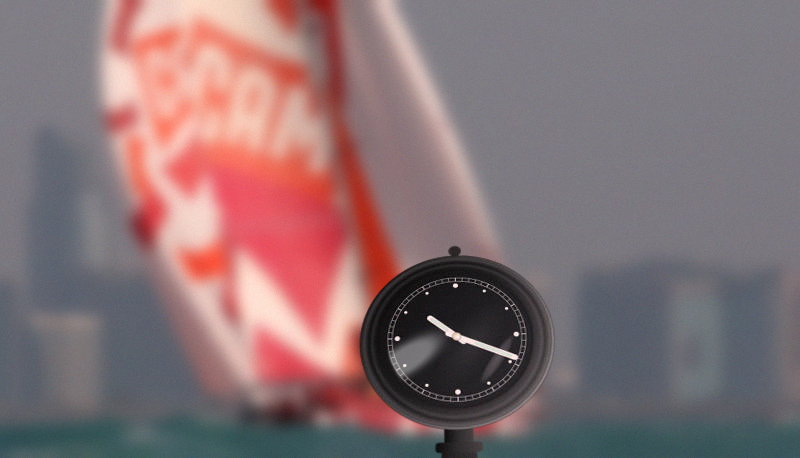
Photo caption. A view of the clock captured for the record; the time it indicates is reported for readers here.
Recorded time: 10:19
